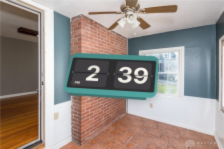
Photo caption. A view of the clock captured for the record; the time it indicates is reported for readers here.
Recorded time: 2:39
